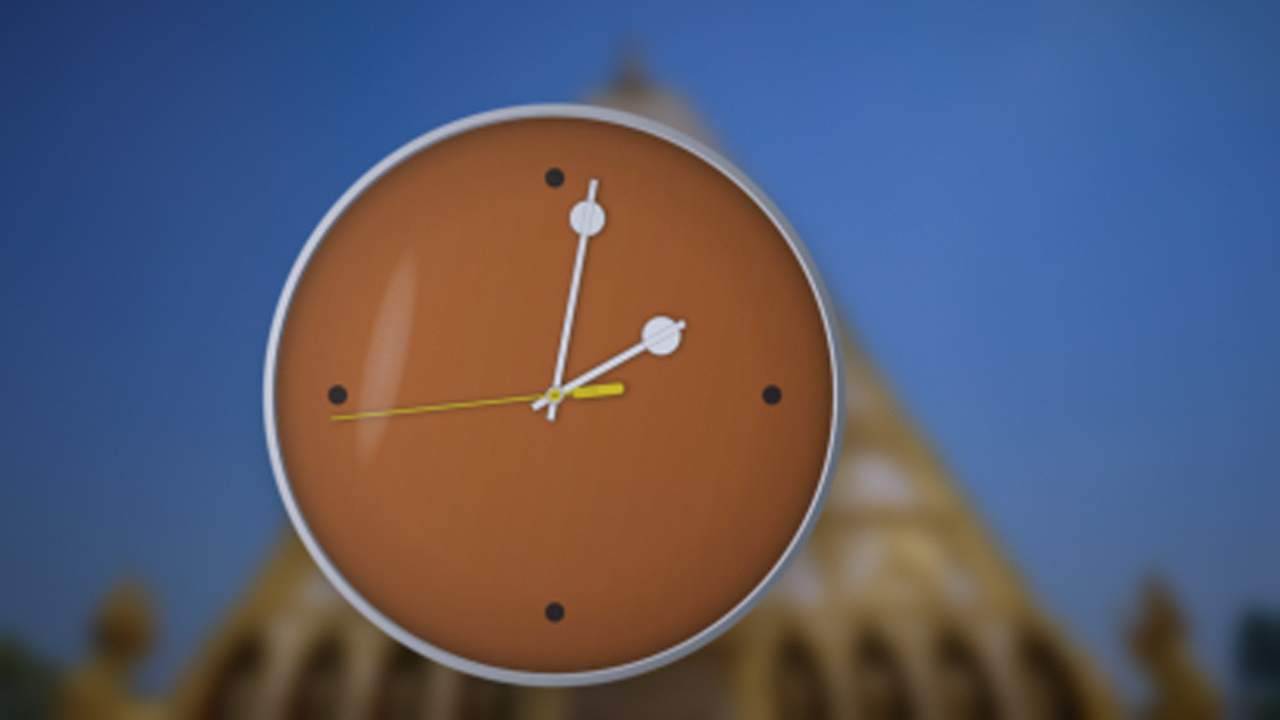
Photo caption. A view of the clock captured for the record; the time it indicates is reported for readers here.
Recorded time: 2:01:44
